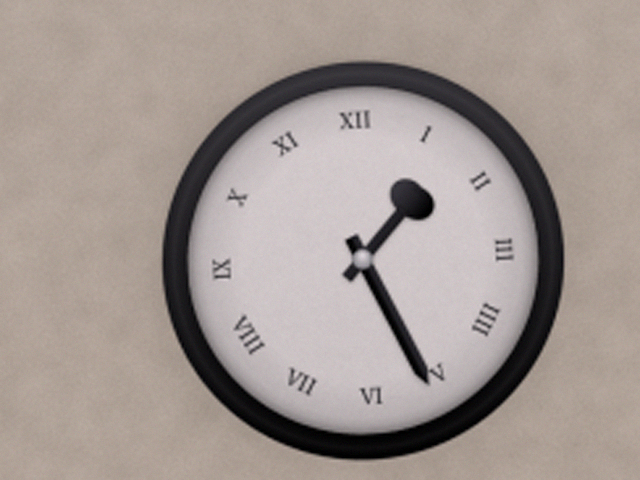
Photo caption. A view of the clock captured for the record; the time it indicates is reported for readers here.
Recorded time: 1:26
